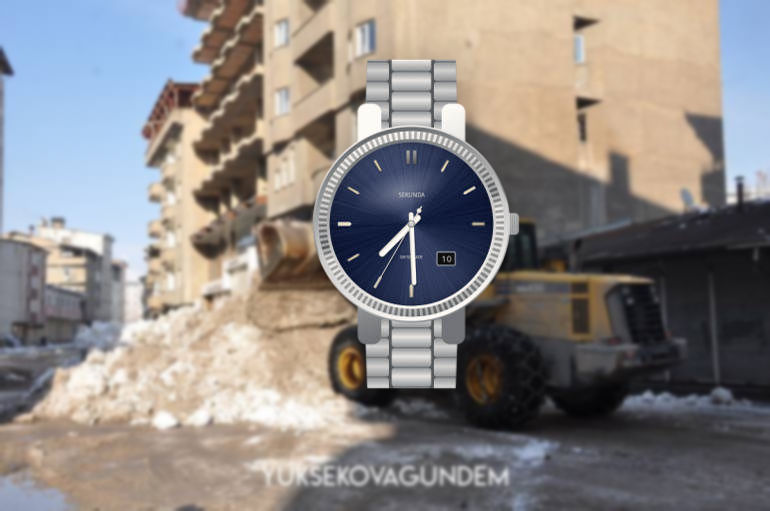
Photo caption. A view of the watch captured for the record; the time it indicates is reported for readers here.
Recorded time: 7:29:35
